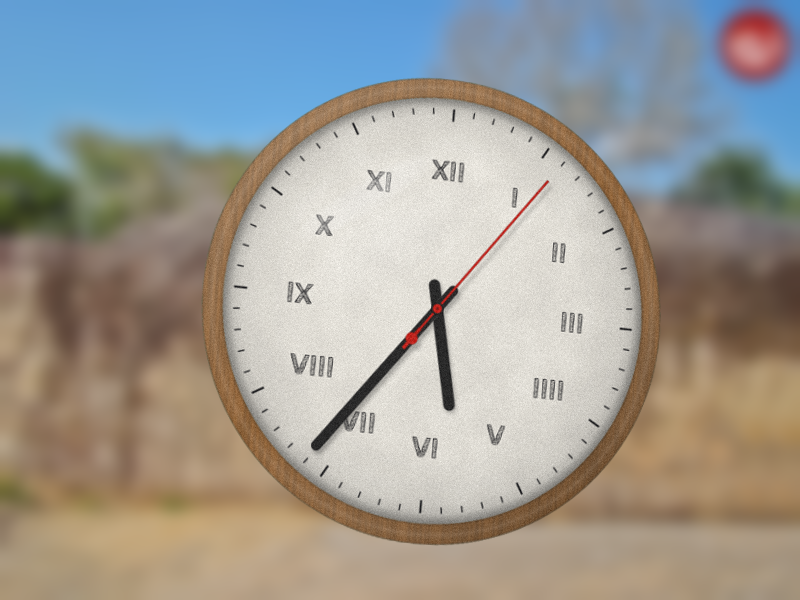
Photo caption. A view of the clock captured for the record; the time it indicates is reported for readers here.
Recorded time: 5:36:06
